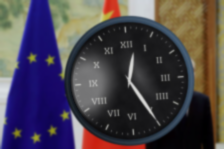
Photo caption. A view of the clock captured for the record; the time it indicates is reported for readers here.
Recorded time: 12:25
